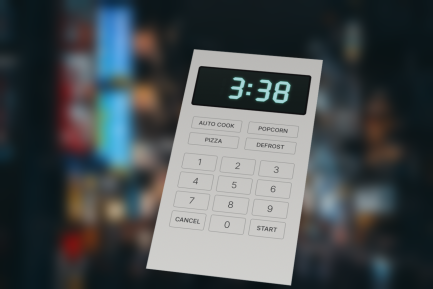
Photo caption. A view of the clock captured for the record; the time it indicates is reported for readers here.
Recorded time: 3:38
